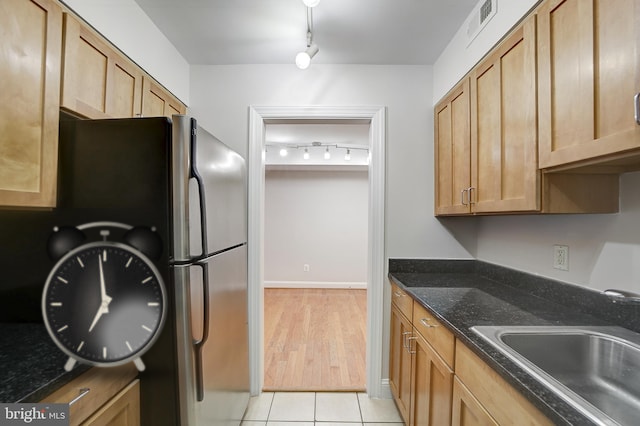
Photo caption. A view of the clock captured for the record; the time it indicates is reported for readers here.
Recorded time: 6:59
